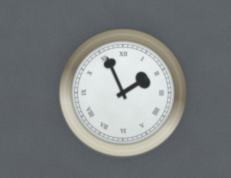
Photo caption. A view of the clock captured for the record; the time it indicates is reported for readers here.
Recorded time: 1:56
